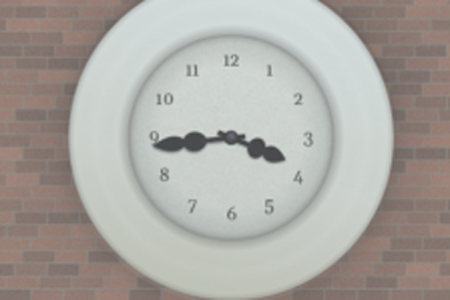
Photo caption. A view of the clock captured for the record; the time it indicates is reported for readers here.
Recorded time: 3:44
